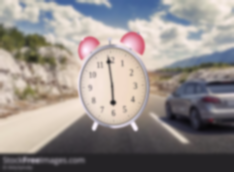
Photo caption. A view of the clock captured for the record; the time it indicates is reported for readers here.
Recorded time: 5:59
